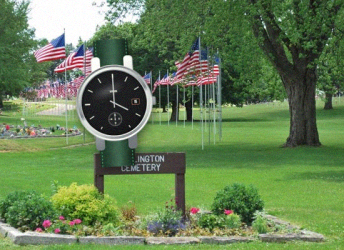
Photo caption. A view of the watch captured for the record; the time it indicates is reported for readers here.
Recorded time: 4:00
